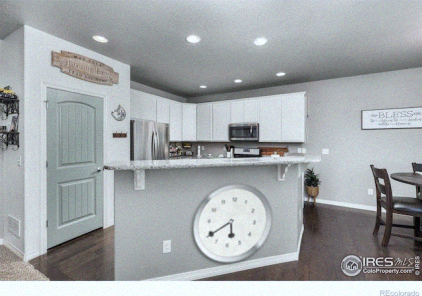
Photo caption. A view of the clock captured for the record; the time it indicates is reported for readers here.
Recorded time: 5:39
